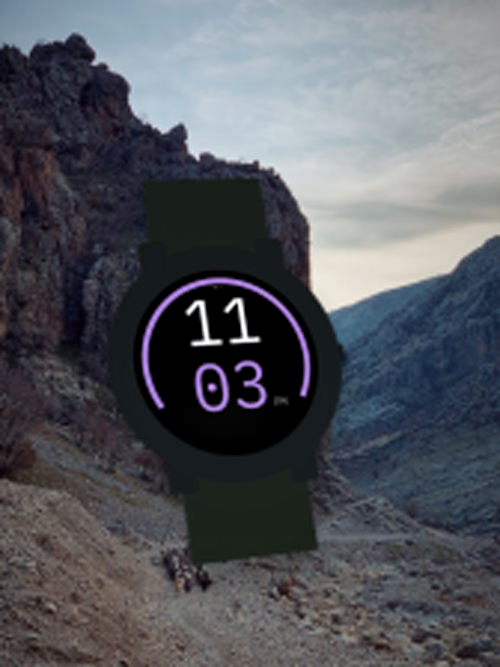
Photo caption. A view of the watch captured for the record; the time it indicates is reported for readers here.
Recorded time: 11:03
